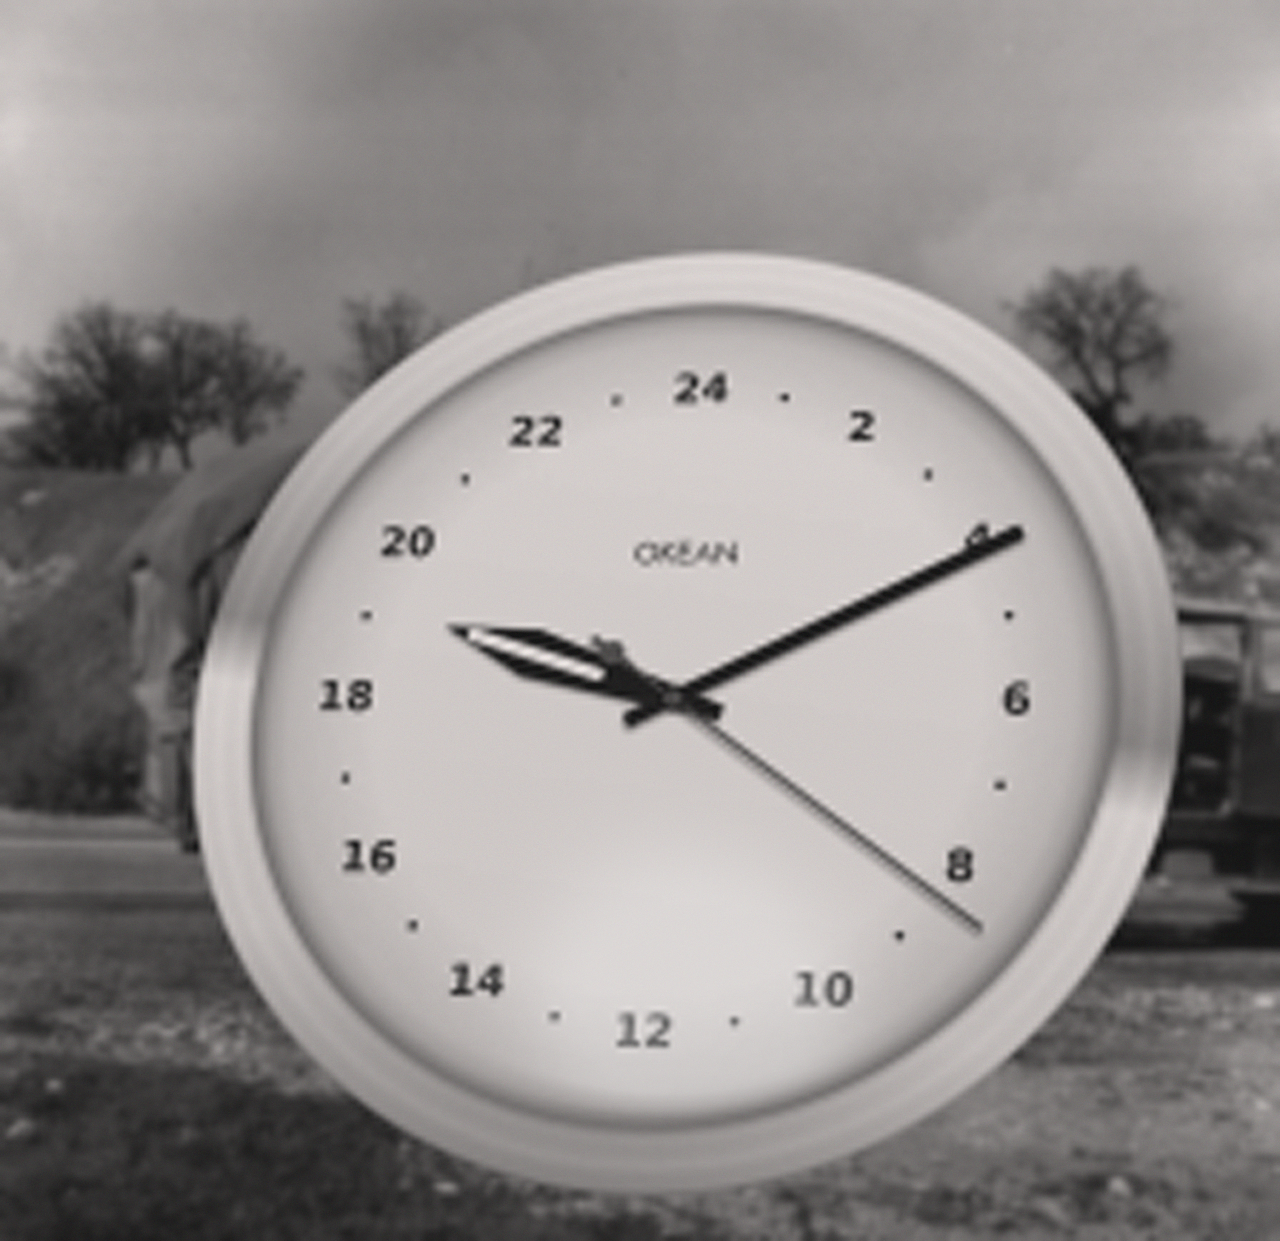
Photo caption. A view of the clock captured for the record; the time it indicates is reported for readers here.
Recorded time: 19:10:21
